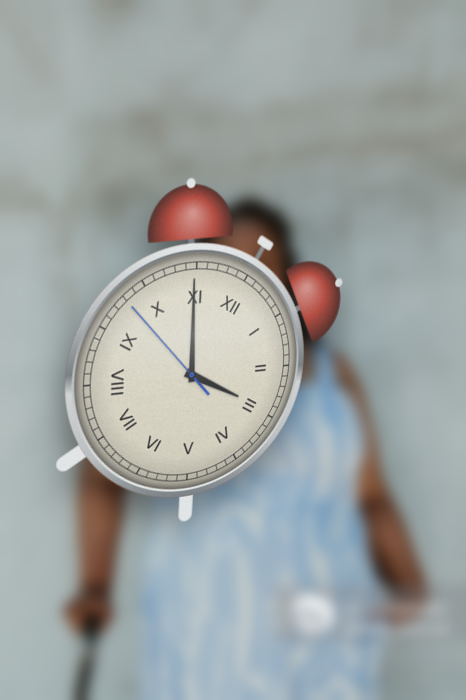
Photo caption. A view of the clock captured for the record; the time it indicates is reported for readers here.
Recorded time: 2:54:48
